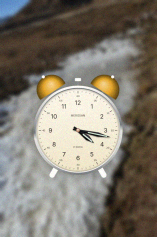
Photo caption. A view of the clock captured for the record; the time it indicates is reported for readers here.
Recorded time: 4:17
